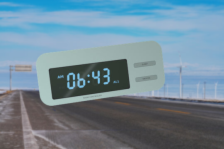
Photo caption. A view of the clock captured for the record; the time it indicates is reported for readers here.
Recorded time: 6:43
